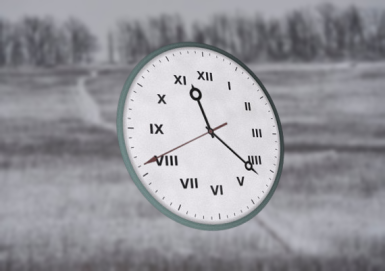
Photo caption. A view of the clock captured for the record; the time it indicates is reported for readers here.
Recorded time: 11:21:41
